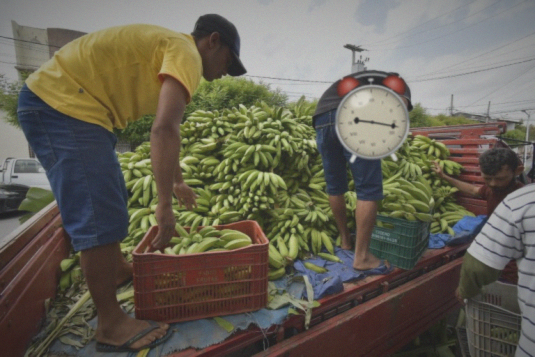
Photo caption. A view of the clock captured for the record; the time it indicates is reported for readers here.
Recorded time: 9:17
